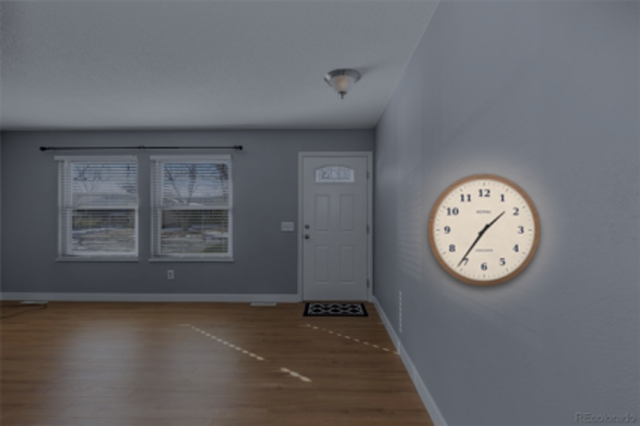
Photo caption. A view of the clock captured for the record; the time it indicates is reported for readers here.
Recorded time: 1:36
